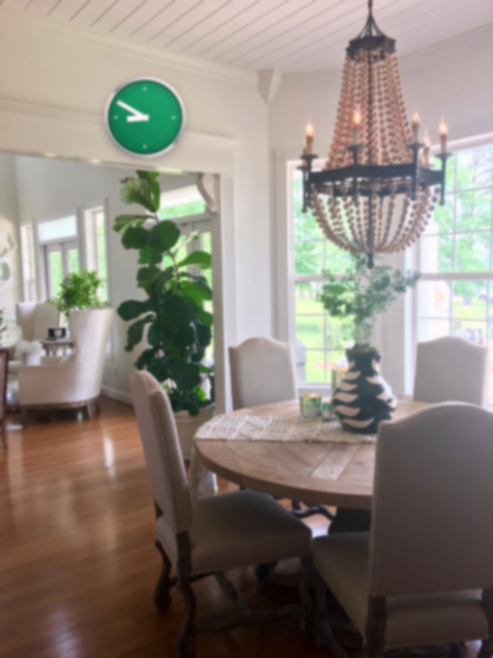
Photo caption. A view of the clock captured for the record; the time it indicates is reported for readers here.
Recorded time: 8:50
